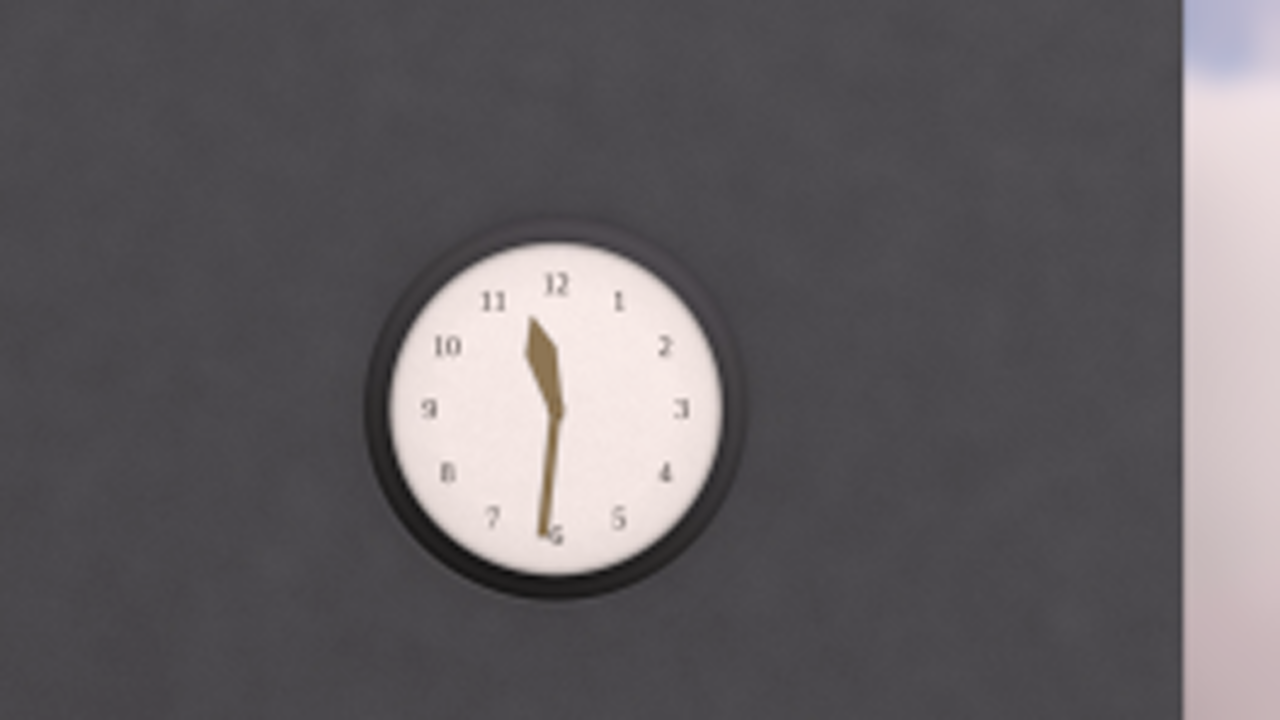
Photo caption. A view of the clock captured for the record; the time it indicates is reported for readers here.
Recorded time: 11:31
